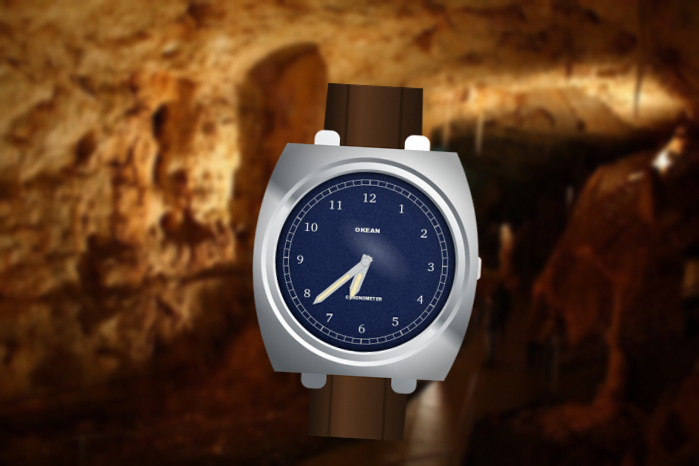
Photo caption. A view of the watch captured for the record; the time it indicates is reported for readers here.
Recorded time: 6:38
